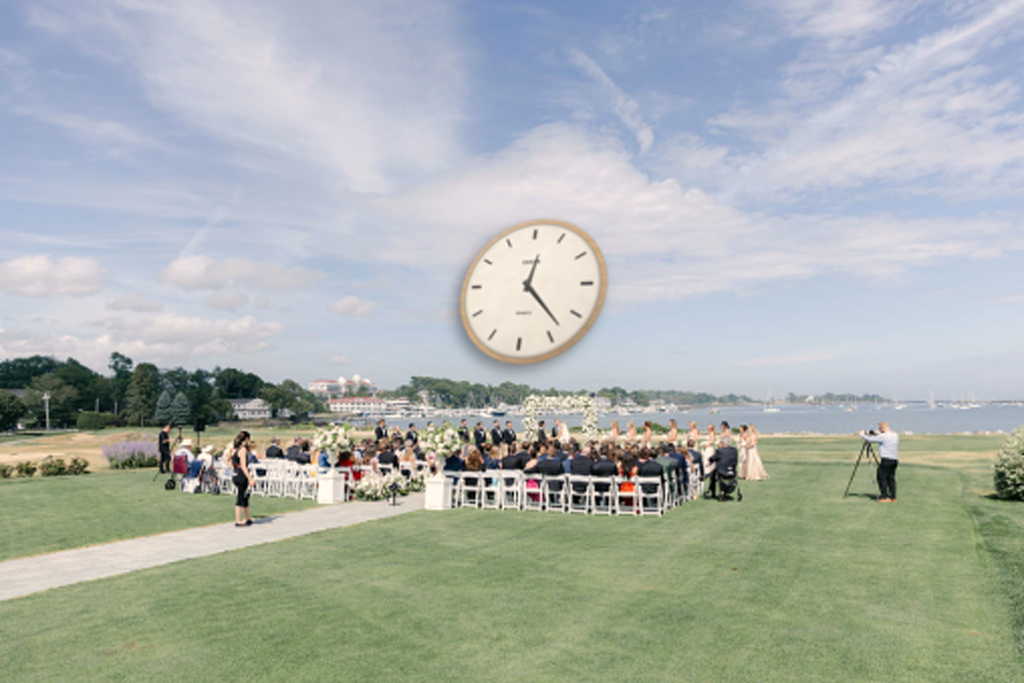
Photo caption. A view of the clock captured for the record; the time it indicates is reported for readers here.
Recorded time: 12:23
